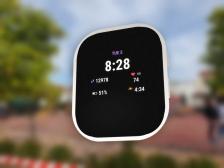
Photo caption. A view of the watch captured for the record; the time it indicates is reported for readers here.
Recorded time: 8:28
